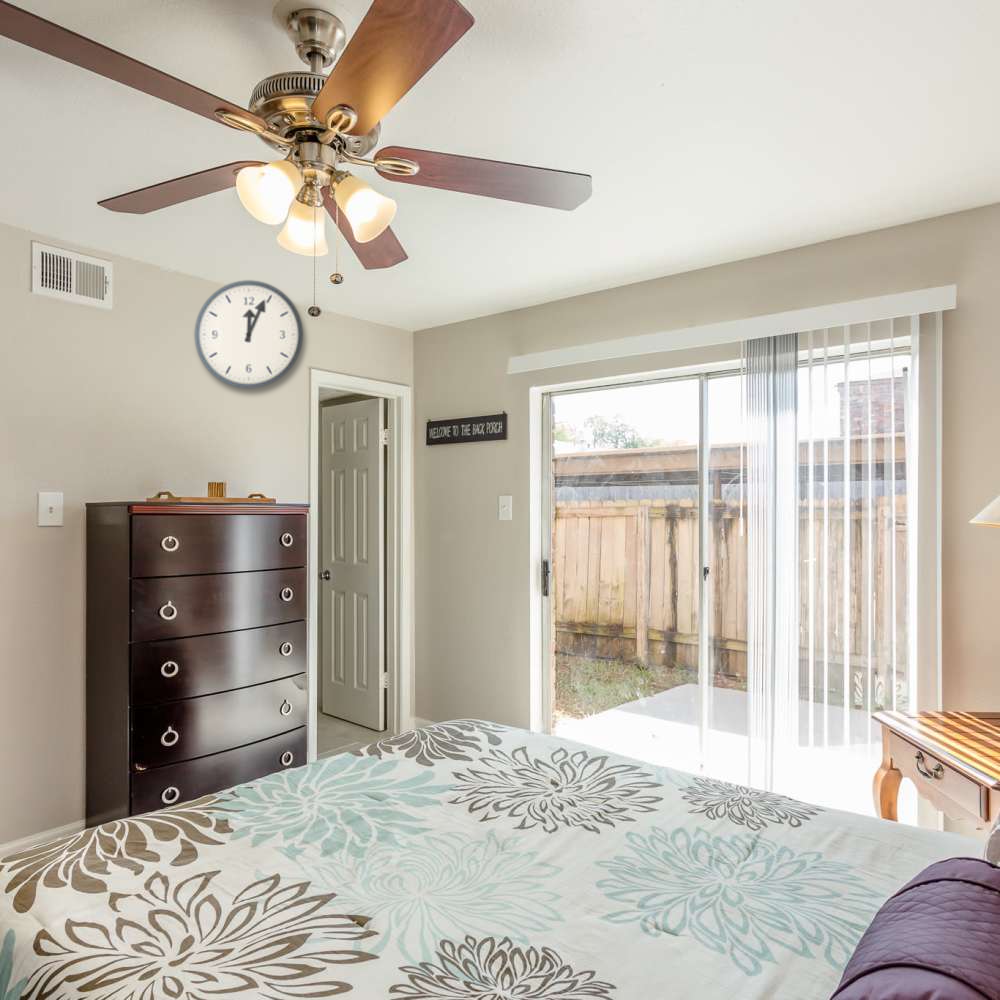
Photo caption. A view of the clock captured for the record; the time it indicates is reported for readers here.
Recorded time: 12:04
